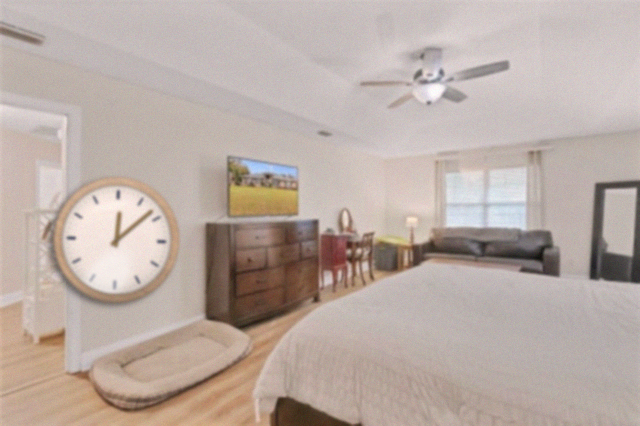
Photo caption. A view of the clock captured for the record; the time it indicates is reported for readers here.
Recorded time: 12:08
